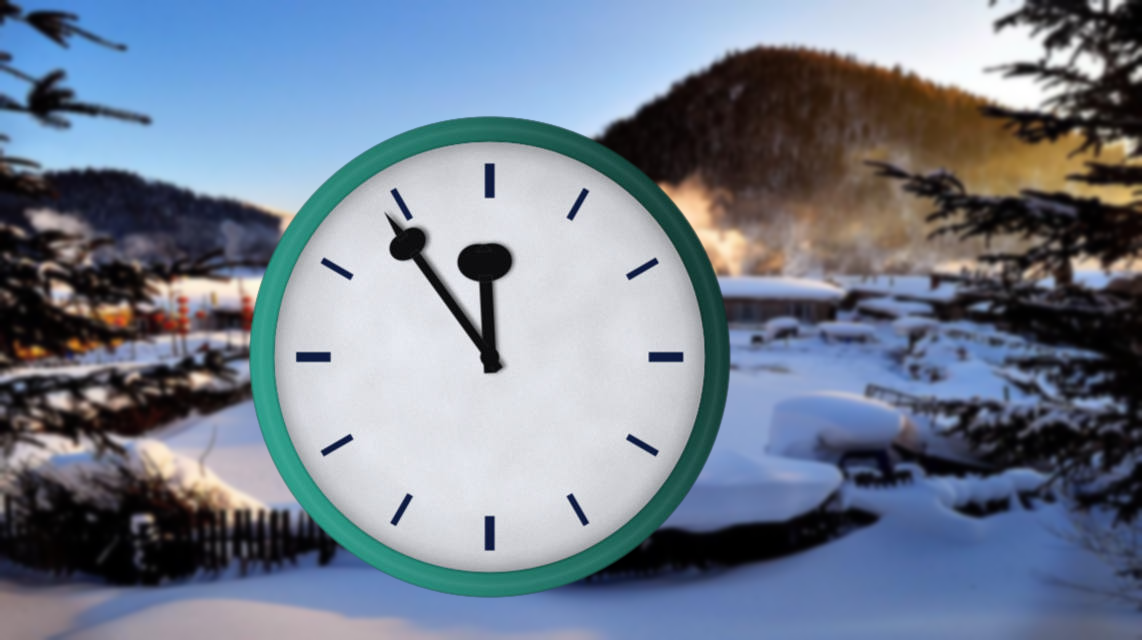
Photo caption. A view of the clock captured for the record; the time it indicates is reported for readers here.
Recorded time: 11:54
